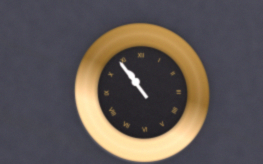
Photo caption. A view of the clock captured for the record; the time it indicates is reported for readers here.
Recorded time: 10:54
